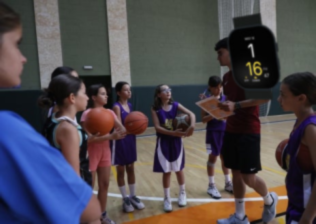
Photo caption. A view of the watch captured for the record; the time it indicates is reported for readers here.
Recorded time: 1:16
